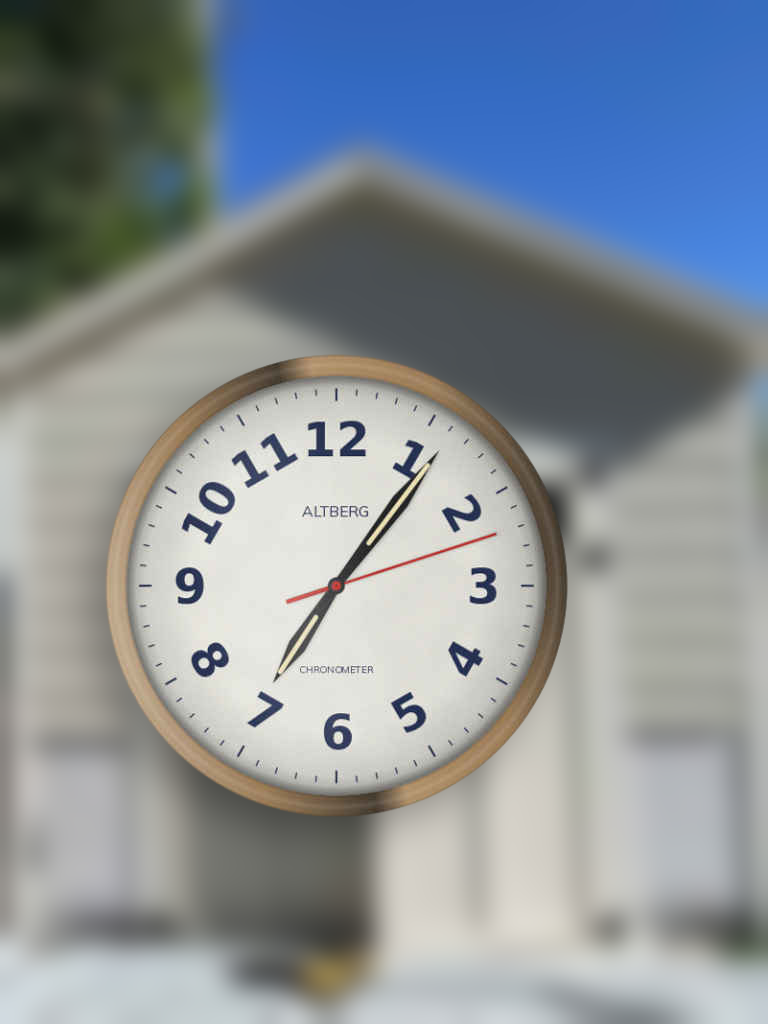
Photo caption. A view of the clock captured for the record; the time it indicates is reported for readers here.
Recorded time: 7:06:12
